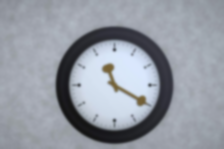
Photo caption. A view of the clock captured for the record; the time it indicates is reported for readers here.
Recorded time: 11:20
